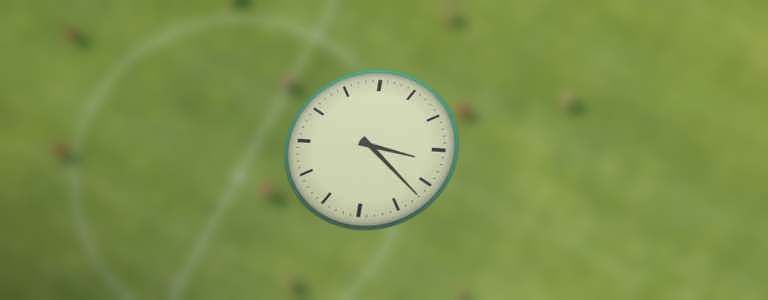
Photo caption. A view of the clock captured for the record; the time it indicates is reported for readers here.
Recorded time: 3:22
